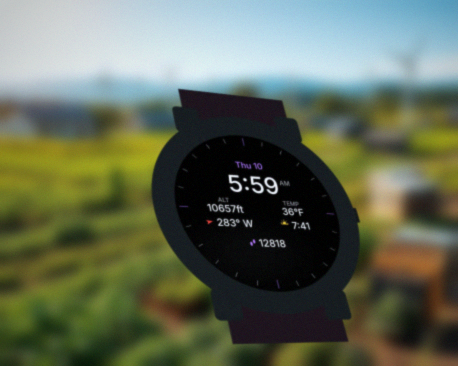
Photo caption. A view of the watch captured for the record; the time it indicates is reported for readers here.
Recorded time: 5:59
